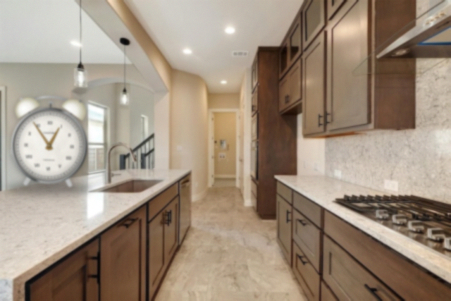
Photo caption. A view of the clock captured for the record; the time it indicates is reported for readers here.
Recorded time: 12:54
